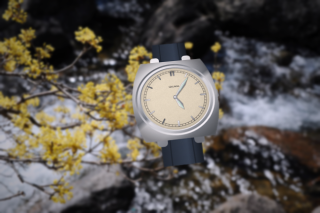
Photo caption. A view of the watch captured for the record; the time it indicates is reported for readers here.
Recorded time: 5:06
